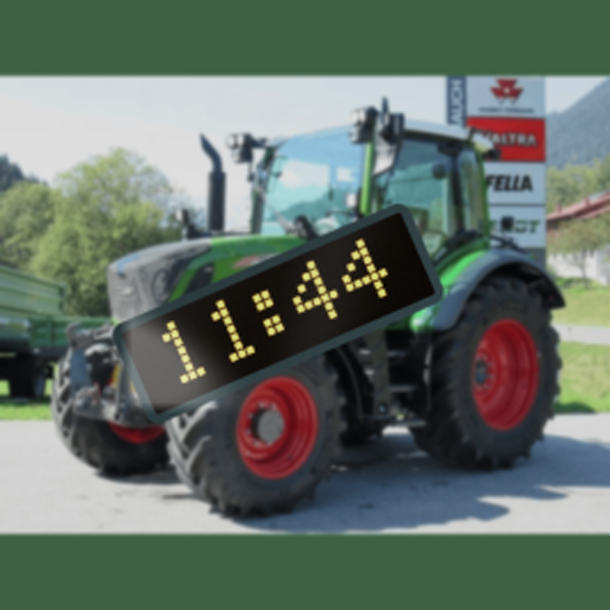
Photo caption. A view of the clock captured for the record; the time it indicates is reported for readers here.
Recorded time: 11:44
